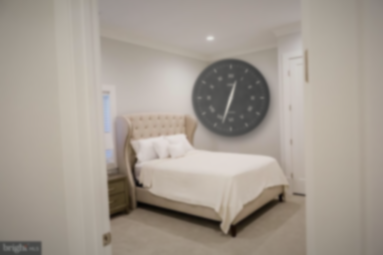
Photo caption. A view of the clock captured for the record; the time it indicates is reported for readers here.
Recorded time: 12:33
